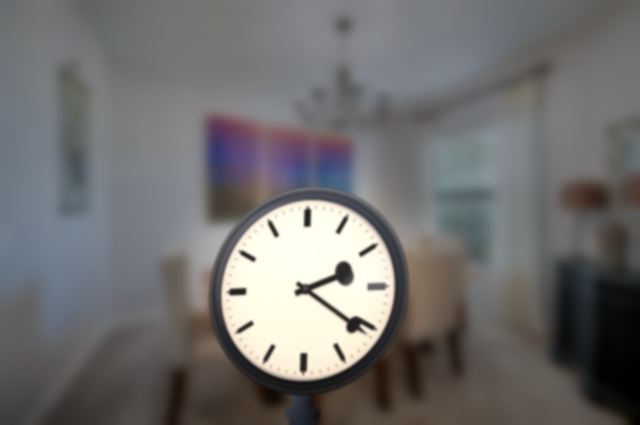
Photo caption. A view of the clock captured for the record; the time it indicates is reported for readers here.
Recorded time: 2:21
